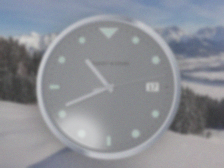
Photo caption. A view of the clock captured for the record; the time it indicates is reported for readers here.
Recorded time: 10:41:13
